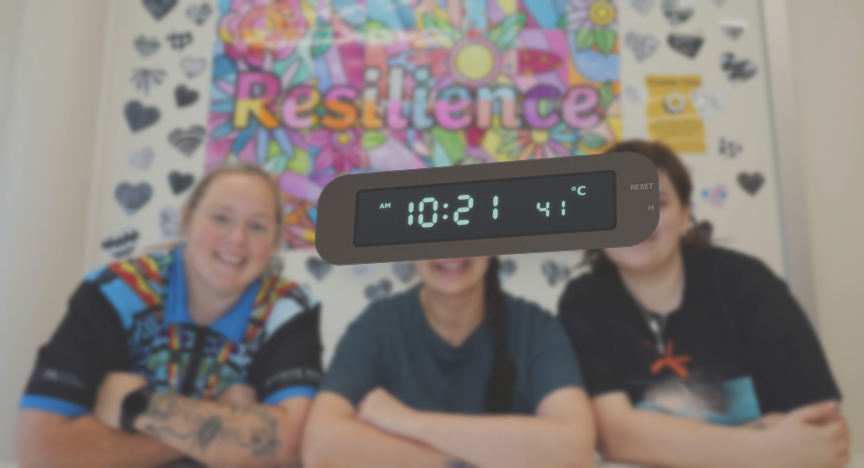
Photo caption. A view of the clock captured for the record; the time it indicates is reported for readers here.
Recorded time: 10:21
